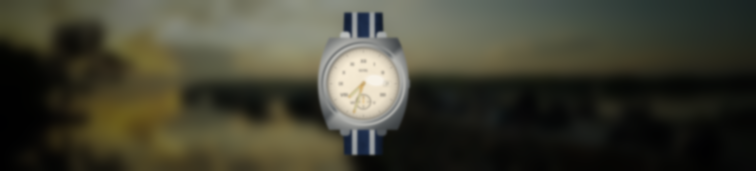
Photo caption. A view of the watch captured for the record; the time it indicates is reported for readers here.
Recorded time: 7:33
